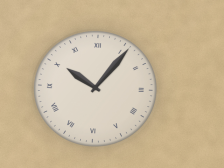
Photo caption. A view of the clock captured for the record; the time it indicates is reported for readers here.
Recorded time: 10:06
